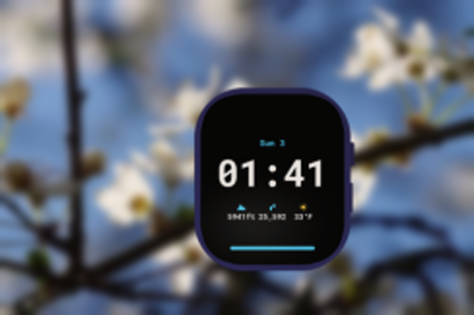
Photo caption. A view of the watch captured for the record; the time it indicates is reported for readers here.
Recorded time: 1:41
